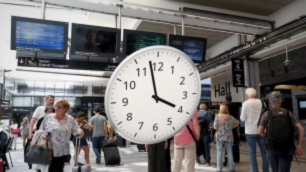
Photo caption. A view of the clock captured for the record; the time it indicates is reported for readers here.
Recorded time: 3:58
